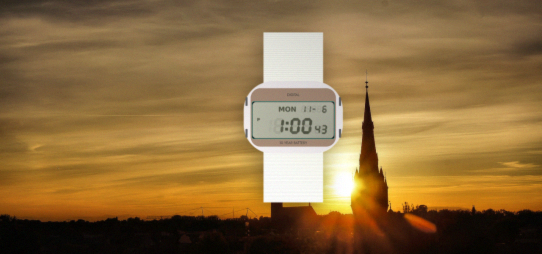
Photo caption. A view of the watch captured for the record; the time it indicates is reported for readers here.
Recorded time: 1:00:43
